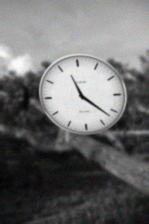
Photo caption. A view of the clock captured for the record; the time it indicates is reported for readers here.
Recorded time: 11:22
